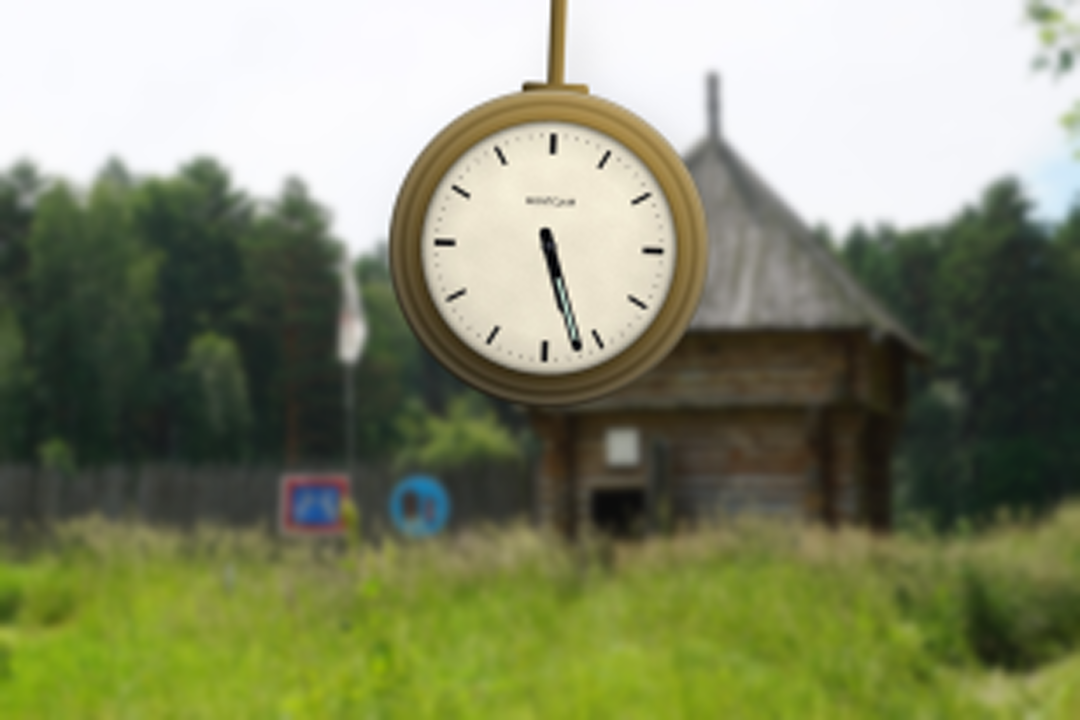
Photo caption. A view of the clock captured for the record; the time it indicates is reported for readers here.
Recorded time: 5:27
